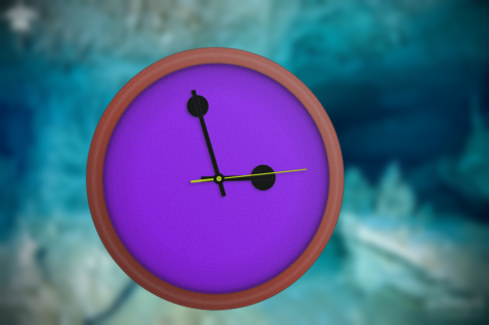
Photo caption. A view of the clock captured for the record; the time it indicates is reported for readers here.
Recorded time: 2:57:14
